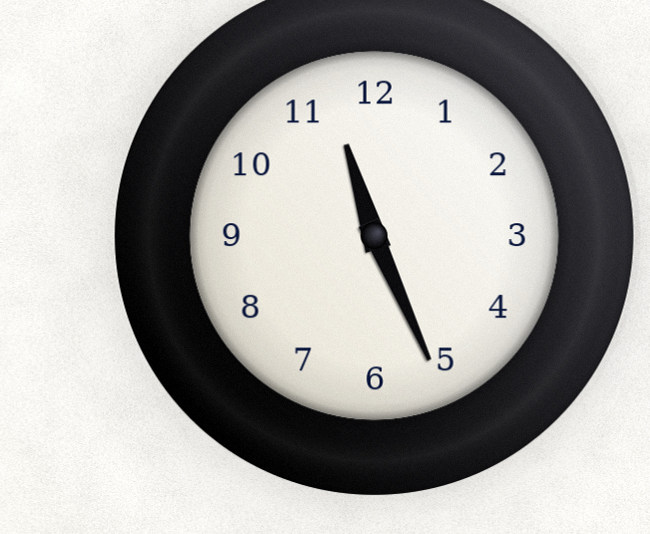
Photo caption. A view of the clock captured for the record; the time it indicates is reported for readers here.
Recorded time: 11:26
